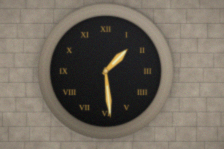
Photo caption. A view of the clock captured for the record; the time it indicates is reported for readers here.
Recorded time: 1:29
